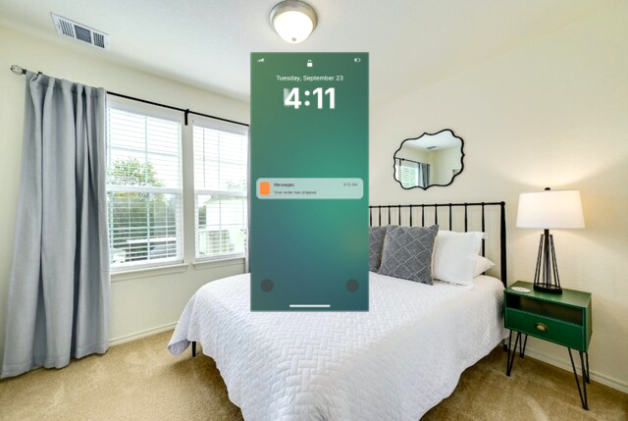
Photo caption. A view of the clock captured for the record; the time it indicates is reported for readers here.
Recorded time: 4:11
